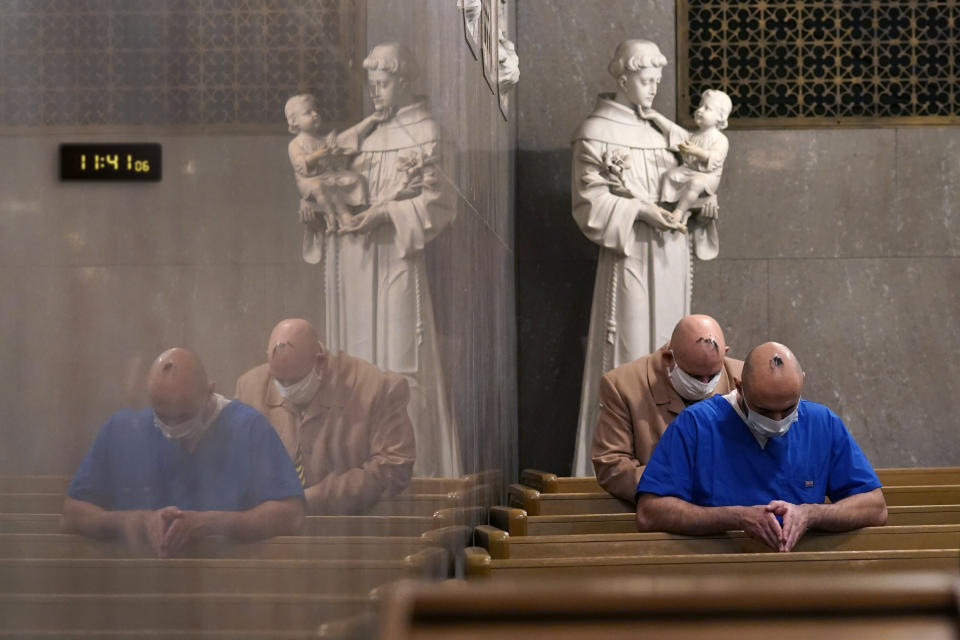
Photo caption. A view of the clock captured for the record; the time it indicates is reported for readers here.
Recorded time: 11:41
